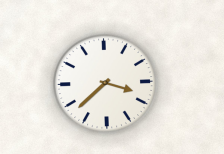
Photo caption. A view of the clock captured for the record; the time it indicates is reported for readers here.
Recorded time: 3:38
